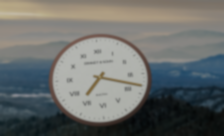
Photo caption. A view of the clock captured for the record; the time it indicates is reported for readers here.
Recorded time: 7:18
